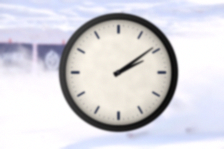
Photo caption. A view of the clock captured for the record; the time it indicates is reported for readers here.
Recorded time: 2:09
